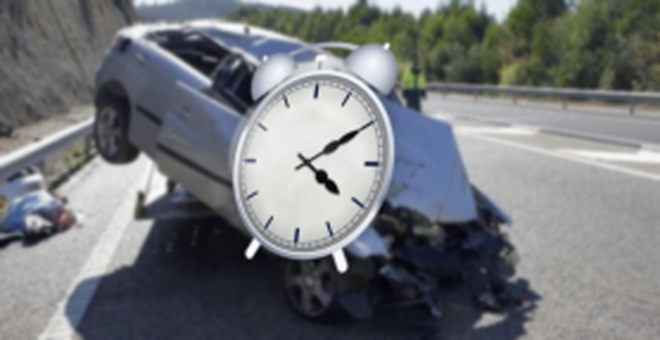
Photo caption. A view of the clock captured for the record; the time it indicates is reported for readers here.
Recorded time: 4:10
